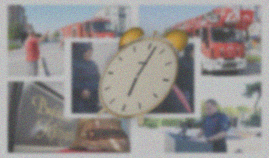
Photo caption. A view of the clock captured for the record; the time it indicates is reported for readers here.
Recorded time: 6:02
